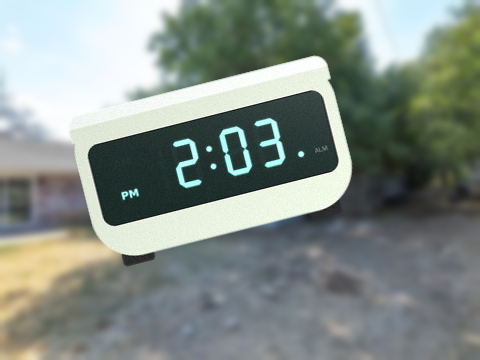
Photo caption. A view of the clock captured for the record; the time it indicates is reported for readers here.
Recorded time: 2:03
